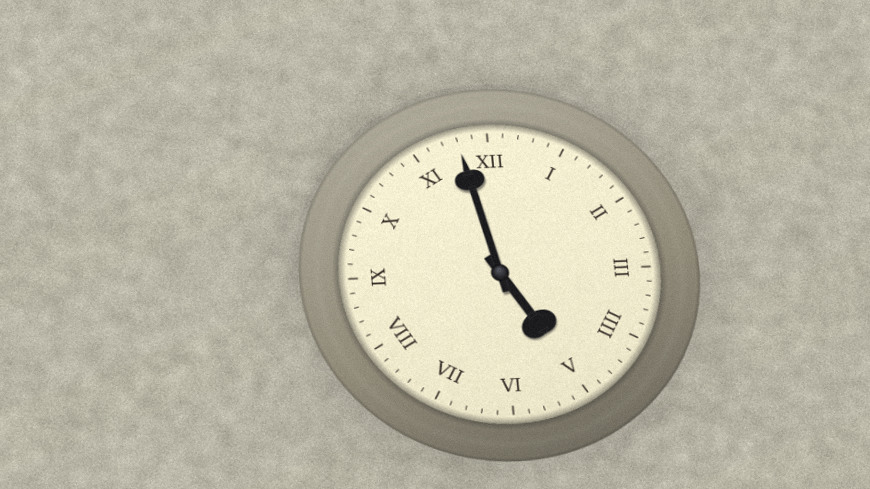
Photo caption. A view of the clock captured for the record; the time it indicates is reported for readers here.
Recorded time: 4:58
